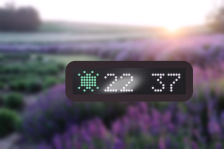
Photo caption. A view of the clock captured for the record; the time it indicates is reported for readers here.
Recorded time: 22:37
